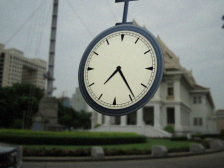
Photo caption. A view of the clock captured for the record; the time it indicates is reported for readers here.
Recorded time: 7:24
